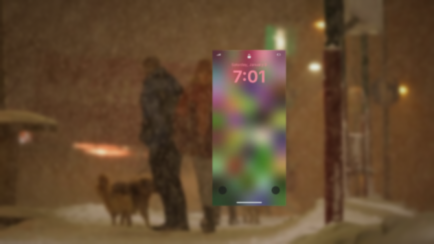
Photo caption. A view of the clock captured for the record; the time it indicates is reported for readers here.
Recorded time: 7:01
